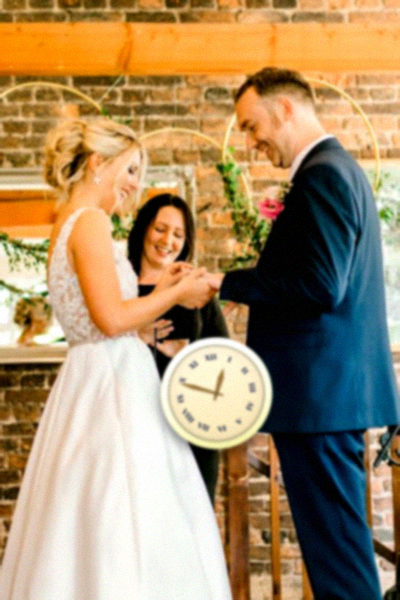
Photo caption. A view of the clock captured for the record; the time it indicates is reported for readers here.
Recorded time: 12:49
